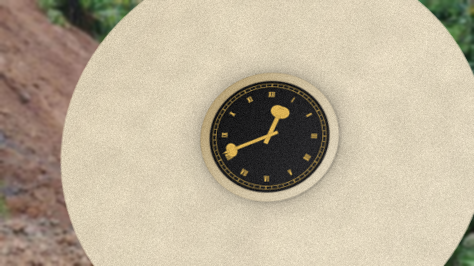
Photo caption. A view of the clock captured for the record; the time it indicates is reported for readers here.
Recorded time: 12:41
